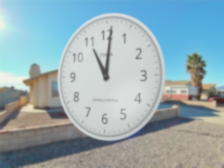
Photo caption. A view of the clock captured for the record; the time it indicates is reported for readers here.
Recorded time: 11:01
